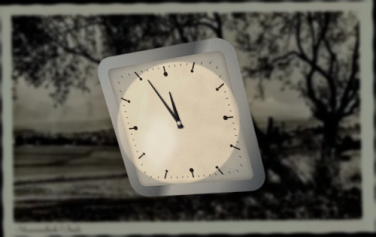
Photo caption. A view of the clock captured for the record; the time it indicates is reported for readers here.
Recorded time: 11:56
